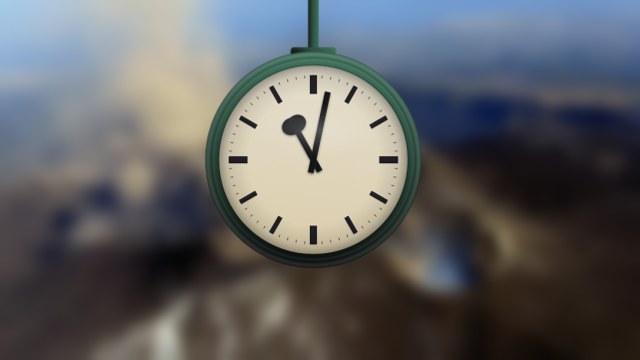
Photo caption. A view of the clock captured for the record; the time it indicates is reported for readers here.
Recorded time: 11:02
